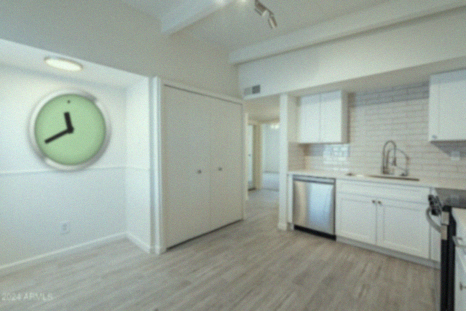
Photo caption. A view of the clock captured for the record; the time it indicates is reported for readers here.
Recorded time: 11:41
